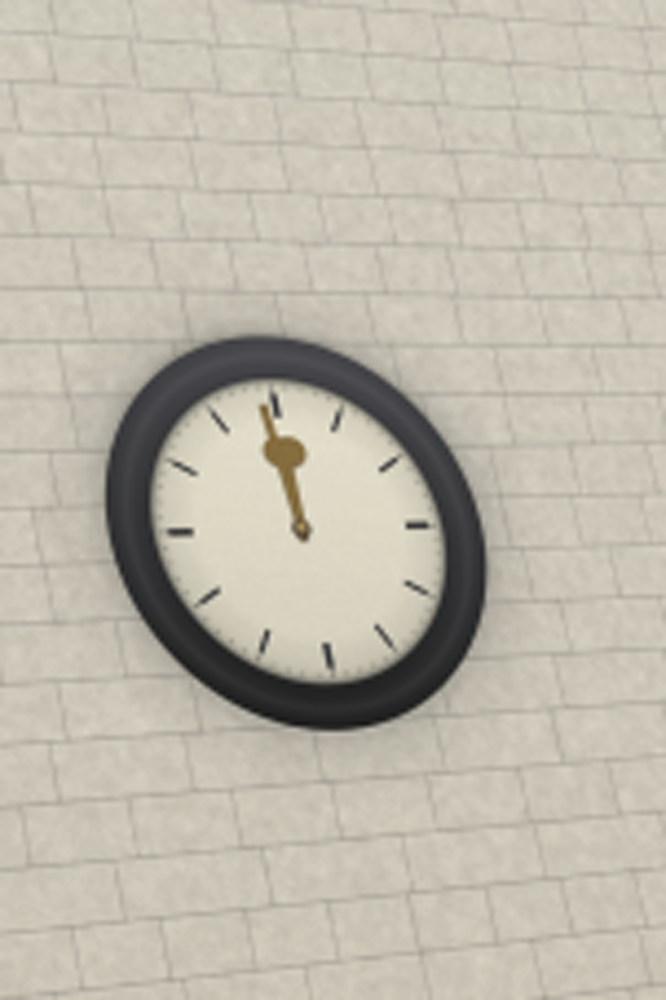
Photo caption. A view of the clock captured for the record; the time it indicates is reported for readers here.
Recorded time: 11:59
